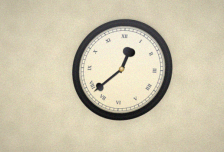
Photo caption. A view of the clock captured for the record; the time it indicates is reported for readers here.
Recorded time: 12:38
